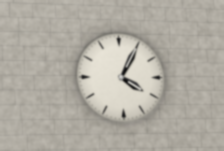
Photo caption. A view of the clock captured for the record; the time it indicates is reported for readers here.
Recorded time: 4:05
